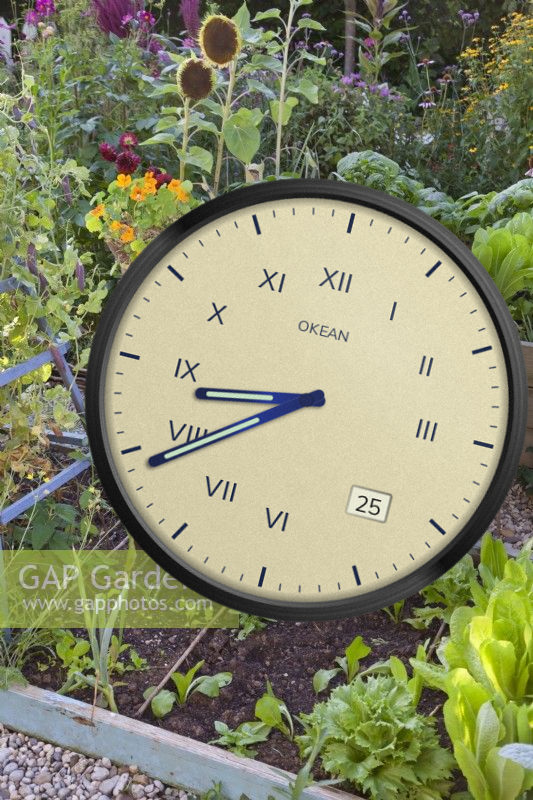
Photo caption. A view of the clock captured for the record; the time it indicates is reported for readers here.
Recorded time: 8:39
